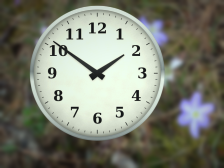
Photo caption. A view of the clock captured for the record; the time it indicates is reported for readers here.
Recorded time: 1:51
